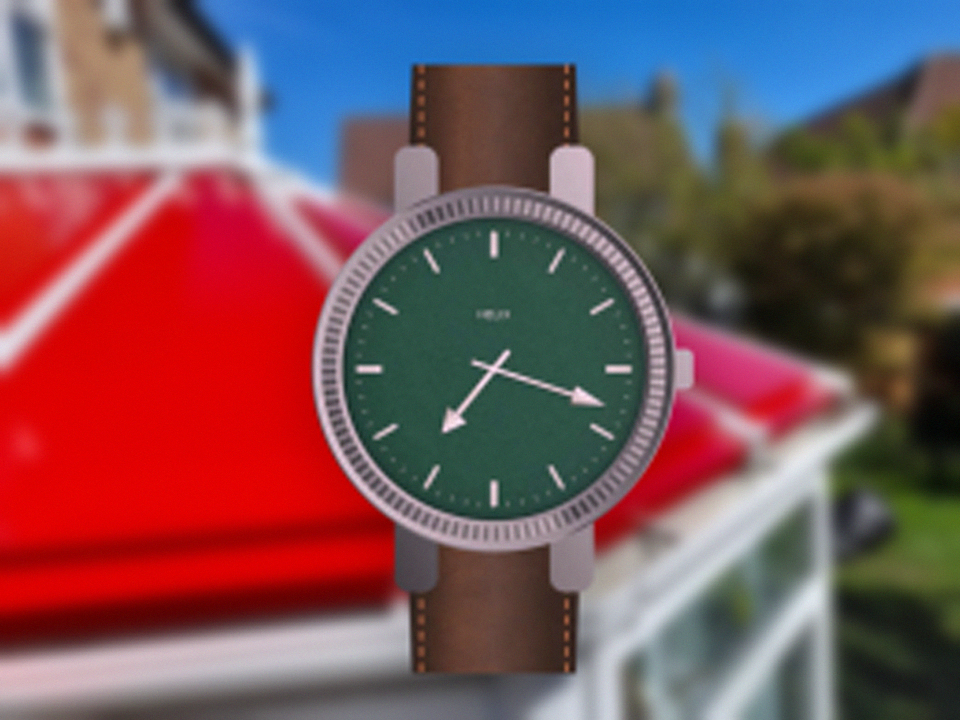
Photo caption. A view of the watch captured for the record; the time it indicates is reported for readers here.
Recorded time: 7:18
